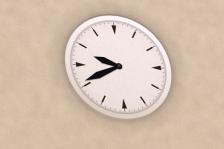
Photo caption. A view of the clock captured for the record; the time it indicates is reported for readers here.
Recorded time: 9:41
